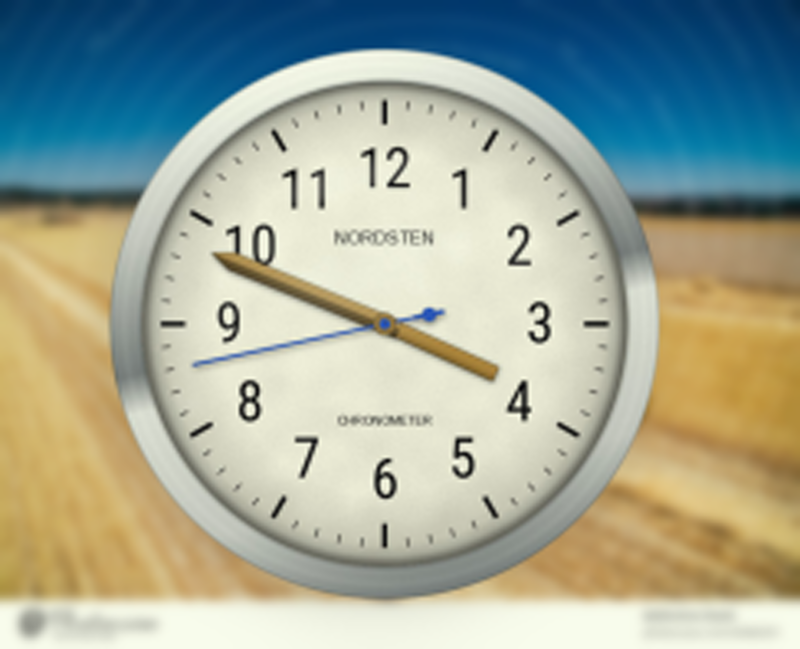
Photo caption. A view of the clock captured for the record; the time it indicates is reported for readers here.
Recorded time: 3:48:43
